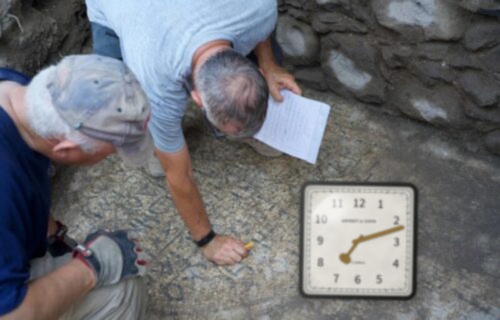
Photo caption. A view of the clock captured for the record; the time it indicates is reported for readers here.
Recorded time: 7:12
